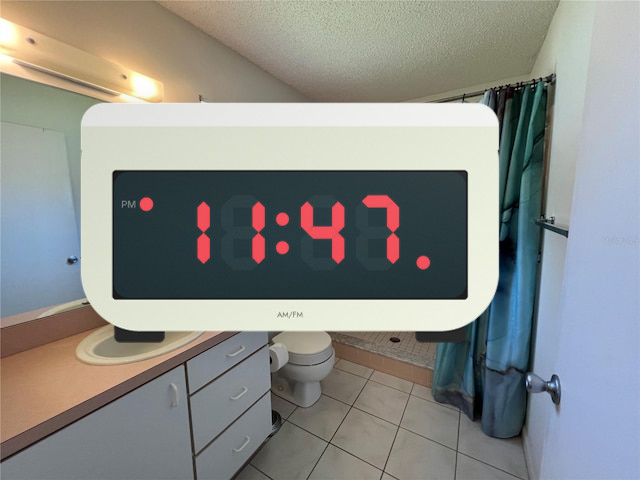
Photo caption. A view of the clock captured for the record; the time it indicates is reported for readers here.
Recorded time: 11:47
